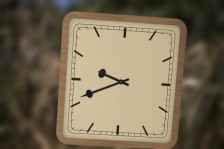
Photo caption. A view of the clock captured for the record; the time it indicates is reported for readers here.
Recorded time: 9:41
